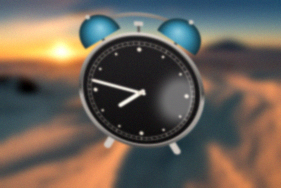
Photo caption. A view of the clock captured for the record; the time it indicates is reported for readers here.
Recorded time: 7:47
